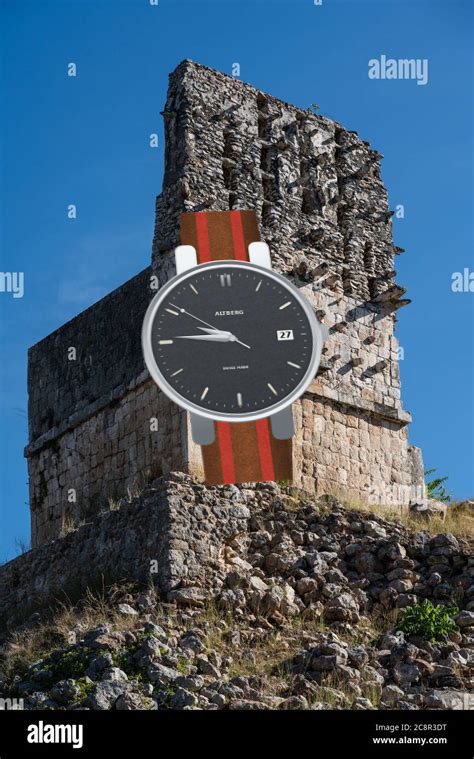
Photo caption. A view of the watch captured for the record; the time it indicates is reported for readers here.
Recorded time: 9:45:51
